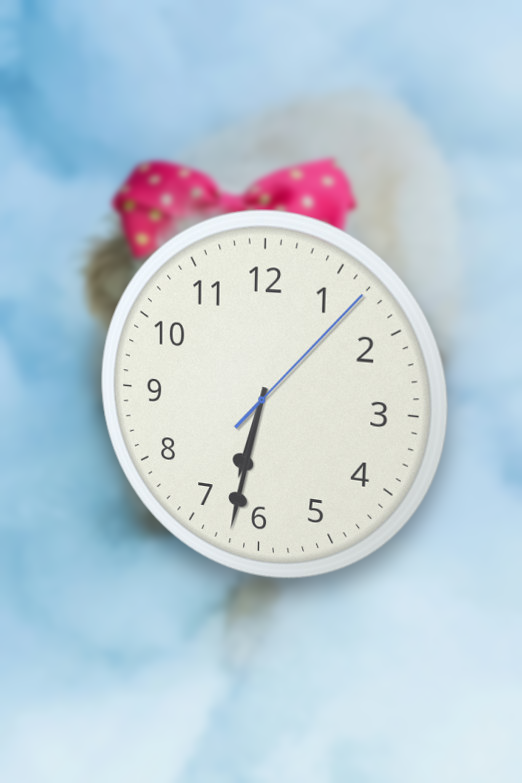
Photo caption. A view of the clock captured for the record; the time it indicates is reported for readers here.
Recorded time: 6:32:07
